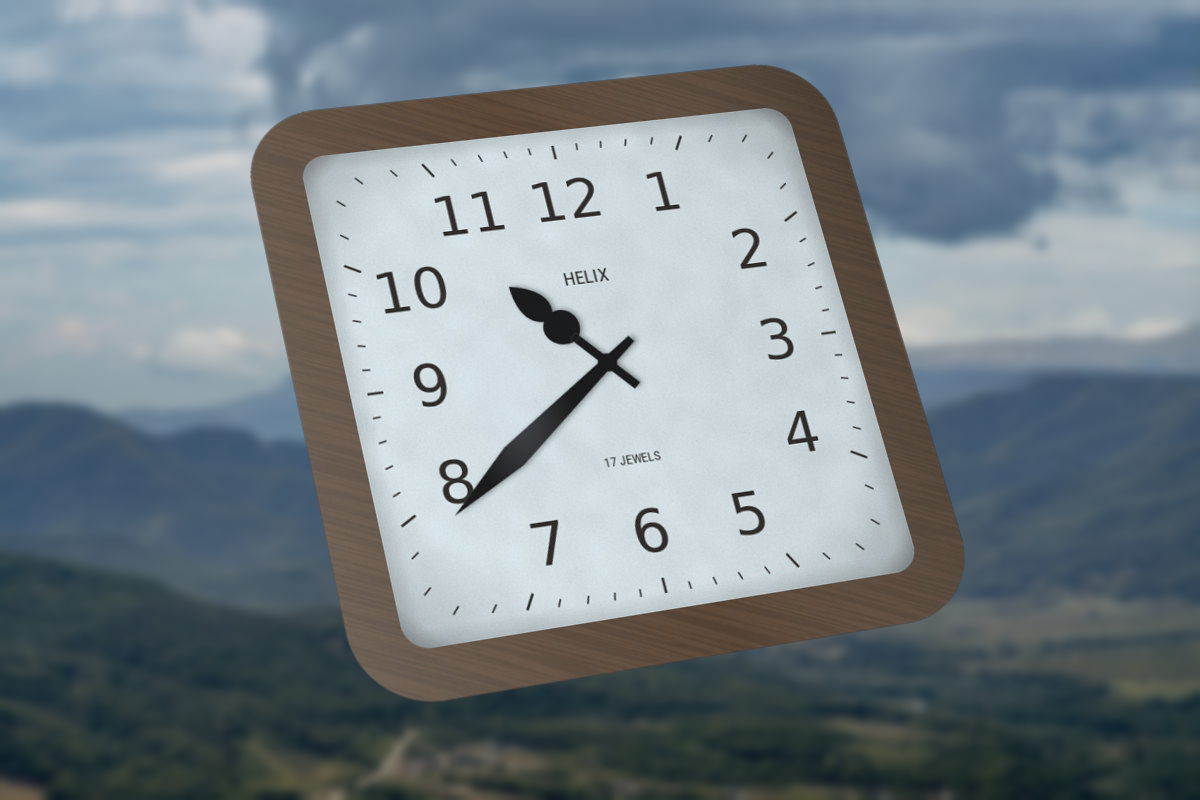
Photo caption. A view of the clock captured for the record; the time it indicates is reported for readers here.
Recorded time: 10:39
